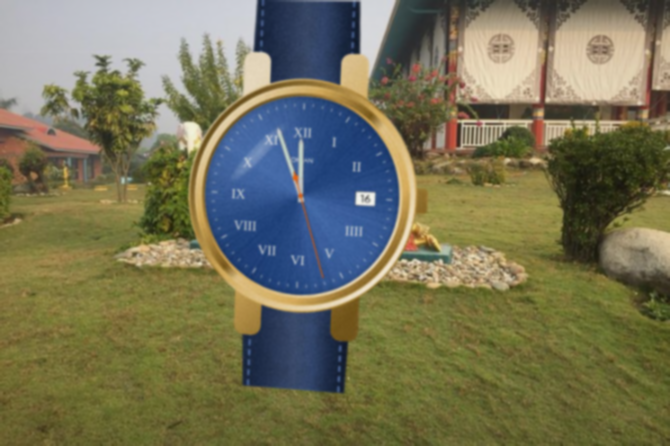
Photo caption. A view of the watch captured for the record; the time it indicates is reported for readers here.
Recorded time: 11:56:27
